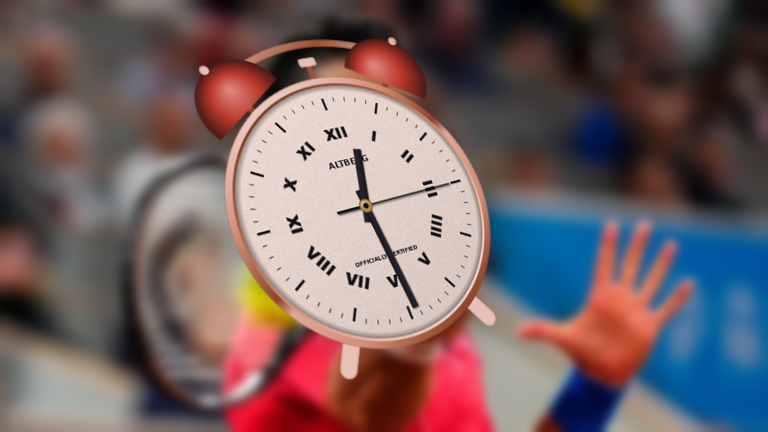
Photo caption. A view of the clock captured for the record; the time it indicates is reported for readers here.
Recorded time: 12:29:15
